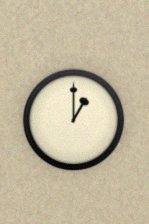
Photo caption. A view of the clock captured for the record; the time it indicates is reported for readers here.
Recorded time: 1:00
